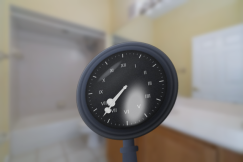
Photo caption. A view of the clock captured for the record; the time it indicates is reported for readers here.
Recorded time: 7:37
